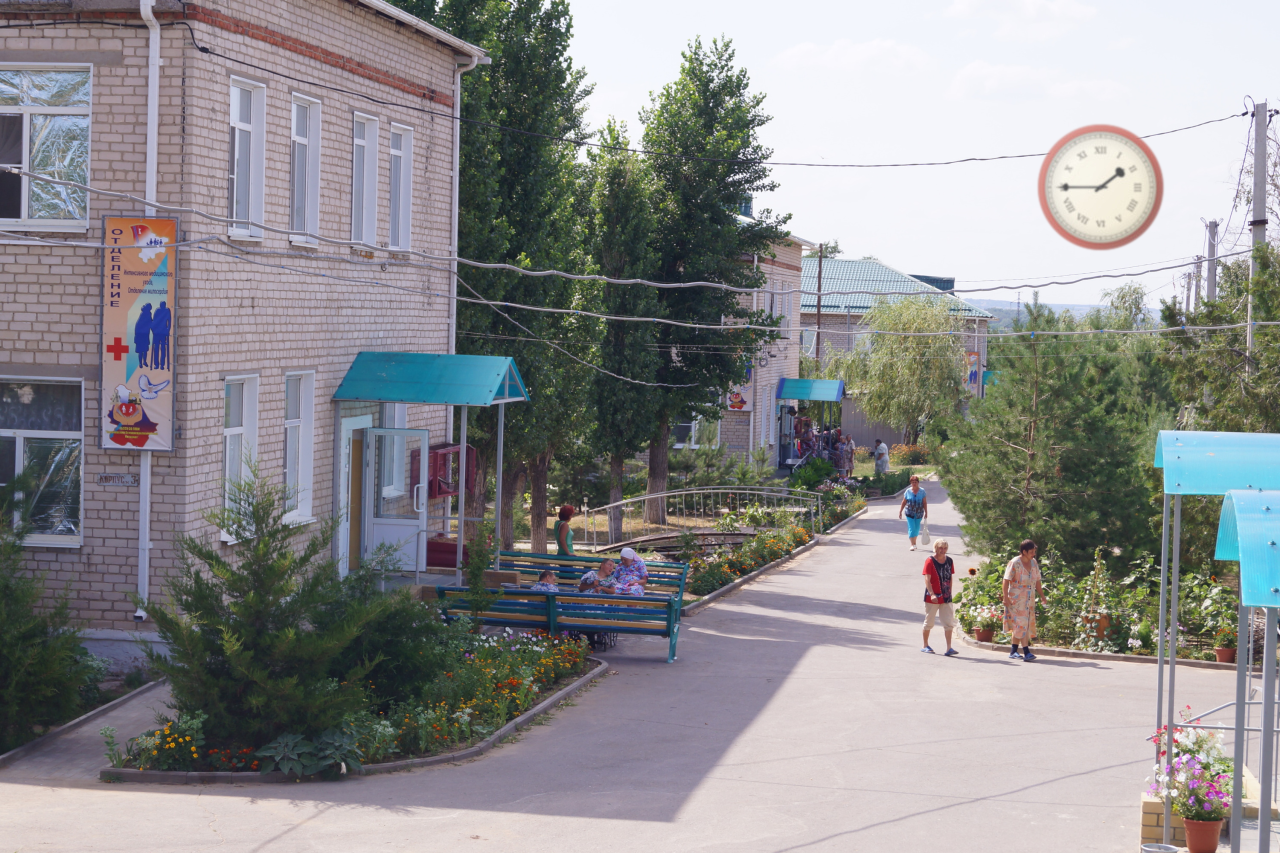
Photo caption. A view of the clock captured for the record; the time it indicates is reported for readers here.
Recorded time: 1:45
